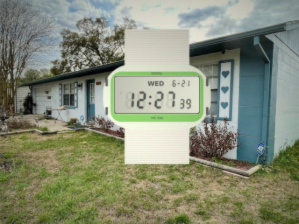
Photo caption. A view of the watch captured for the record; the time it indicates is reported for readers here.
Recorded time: 12:27:39
